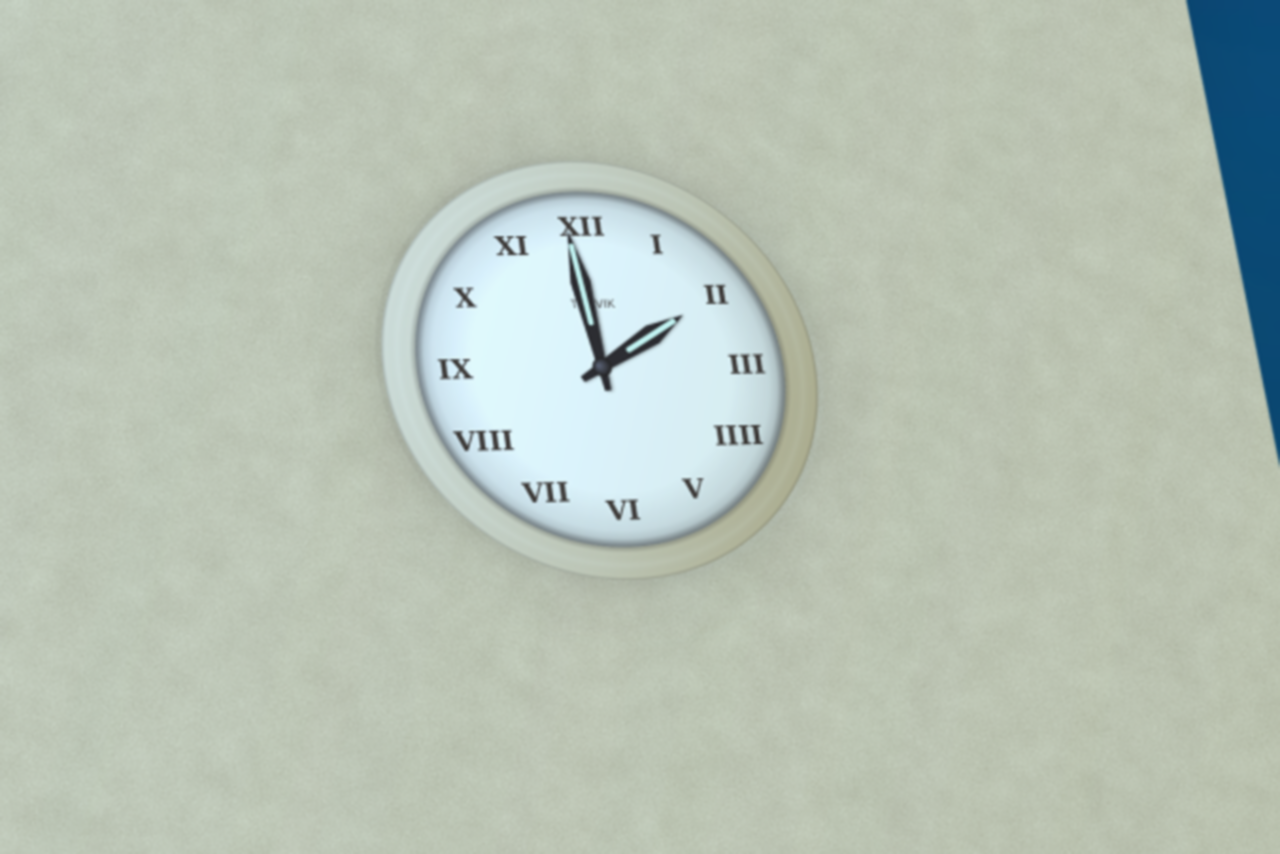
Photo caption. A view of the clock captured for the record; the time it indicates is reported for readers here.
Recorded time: 1:59
